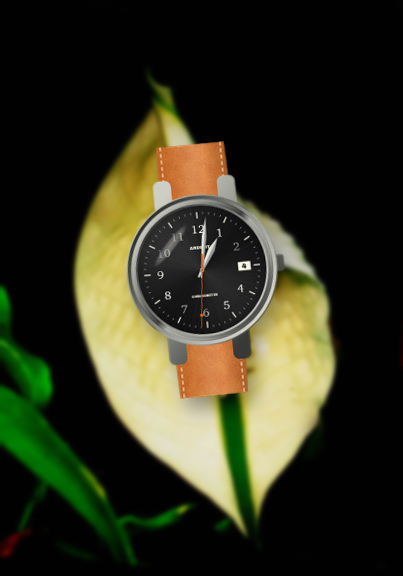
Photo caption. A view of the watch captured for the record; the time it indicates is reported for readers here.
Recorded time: 1:01:31
